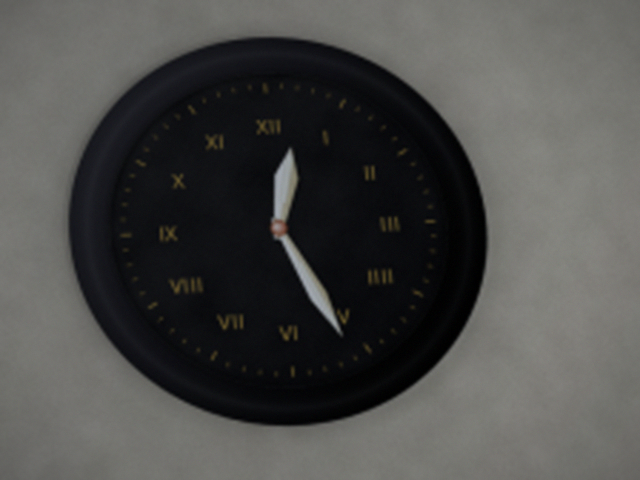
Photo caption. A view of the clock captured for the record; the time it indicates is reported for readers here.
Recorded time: 12:26
